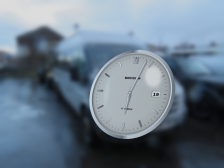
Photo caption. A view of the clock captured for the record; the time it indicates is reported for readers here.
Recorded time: 6:03
